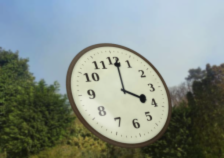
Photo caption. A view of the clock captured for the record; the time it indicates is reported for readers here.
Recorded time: 4:01
